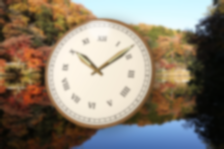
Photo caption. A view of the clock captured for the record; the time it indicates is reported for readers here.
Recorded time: 10:08
